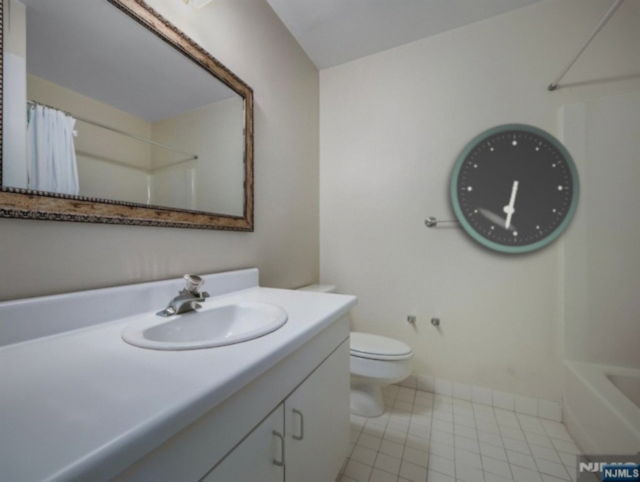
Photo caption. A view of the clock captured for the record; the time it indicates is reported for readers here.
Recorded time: 6:32
